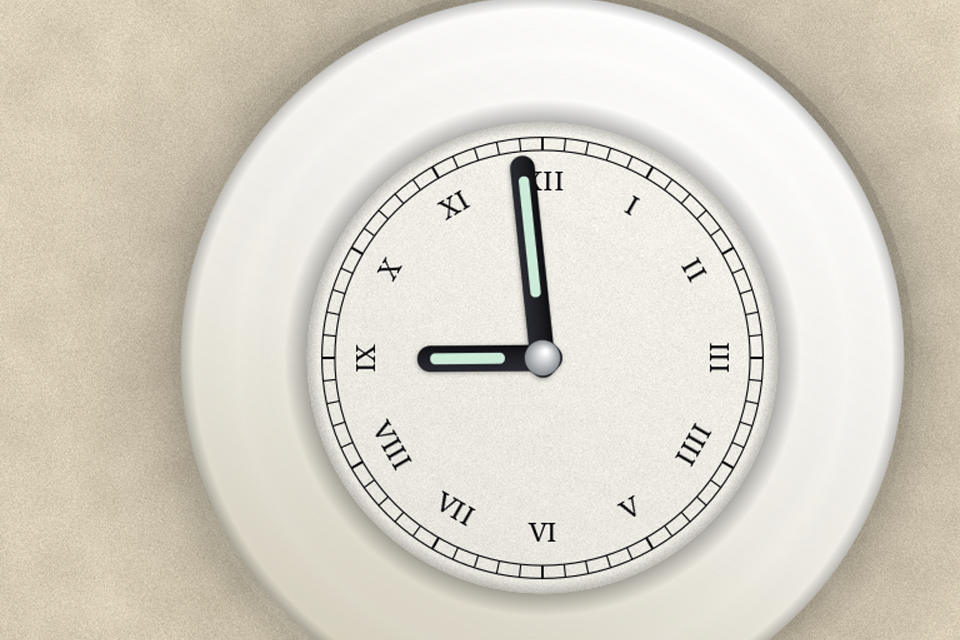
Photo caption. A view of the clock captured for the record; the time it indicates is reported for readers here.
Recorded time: 8:59
